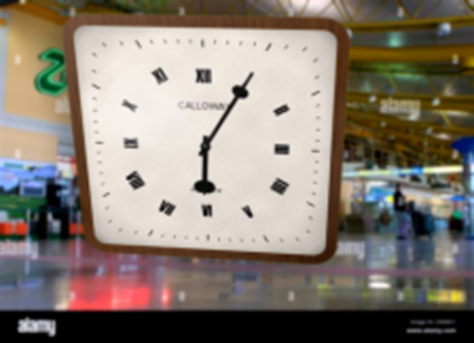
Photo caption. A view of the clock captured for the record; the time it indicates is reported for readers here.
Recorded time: 6:05
